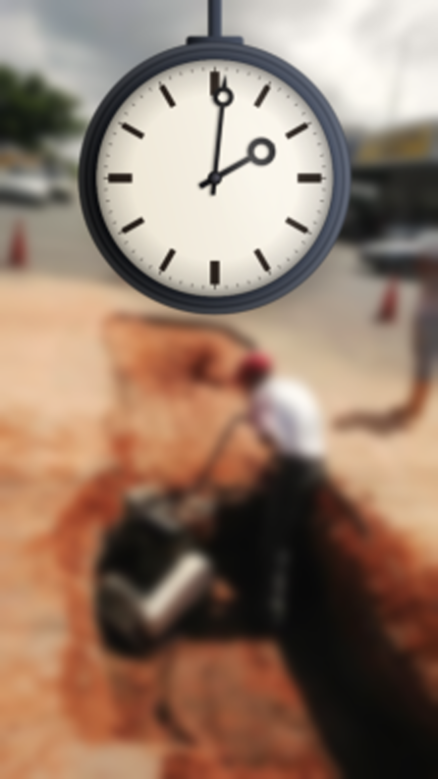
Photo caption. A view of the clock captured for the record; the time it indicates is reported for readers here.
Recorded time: 2:01
